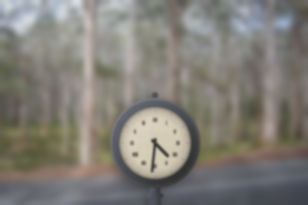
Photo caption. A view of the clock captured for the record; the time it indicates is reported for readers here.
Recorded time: 4:31
